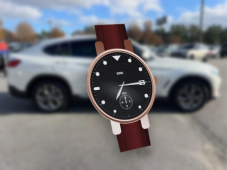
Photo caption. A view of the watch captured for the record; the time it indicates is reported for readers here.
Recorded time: 7:15
